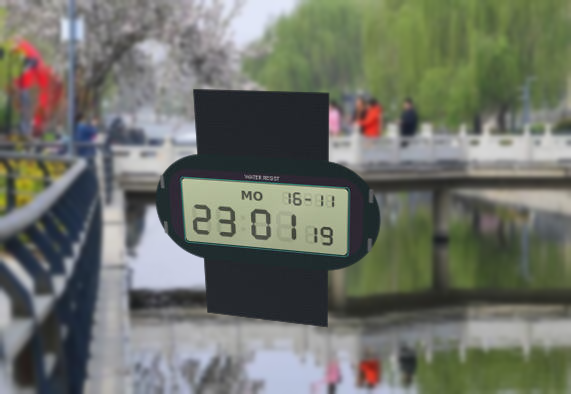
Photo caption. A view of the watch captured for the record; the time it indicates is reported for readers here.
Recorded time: 23:01:19
